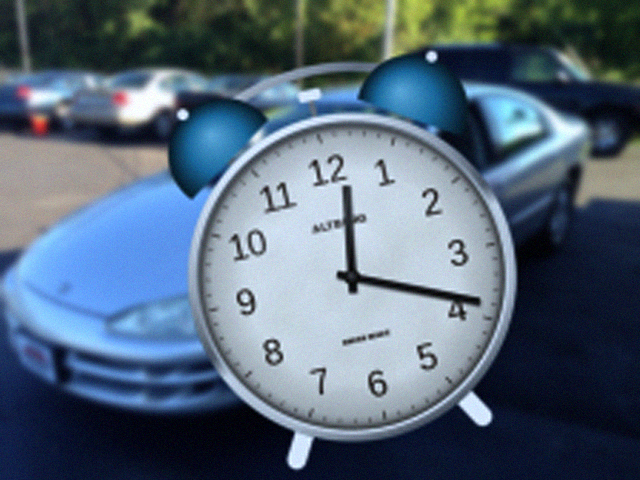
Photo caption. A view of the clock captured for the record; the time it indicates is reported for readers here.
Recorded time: 12:19
